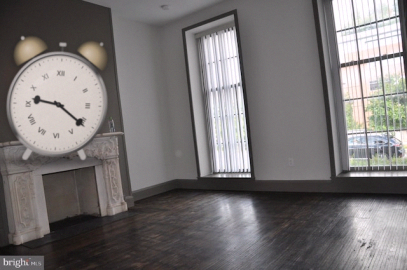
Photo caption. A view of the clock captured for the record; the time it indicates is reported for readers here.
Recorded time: 9:21
